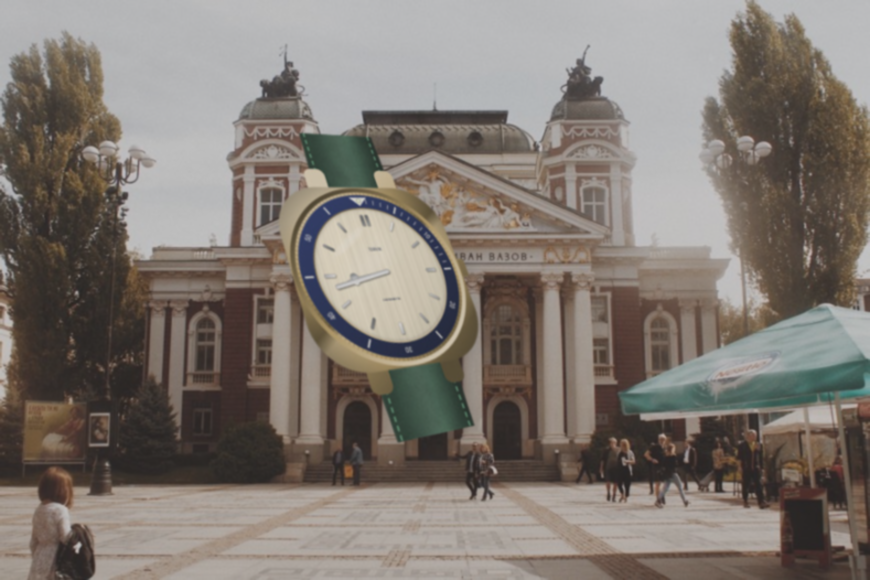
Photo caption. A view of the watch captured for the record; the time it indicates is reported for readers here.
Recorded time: 8:43
